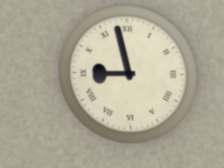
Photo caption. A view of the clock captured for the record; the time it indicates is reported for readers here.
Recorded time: 8:58
